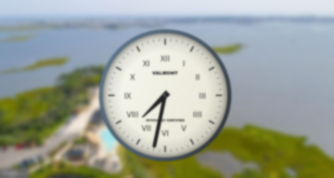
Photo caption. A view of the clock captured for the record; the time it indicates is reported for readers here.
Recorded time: 7:32
